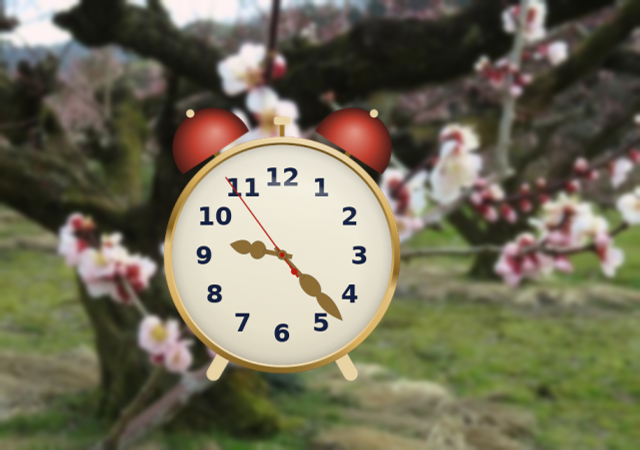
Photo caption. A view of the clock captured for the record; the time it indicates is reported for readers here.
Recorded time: 9:22:54
